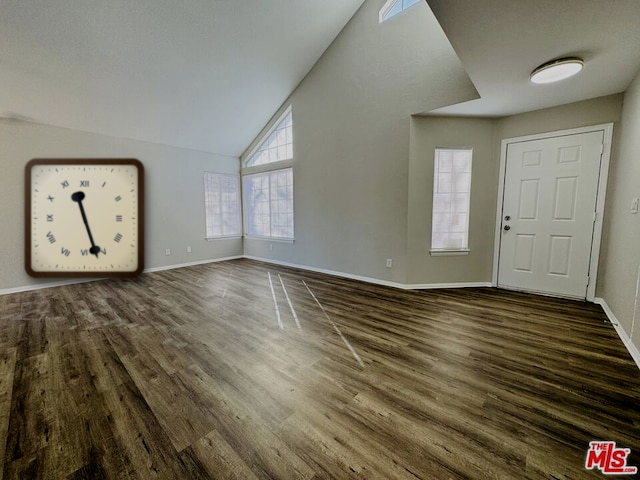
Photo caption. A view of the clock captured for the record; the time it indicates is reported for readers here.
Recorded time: 11:27
